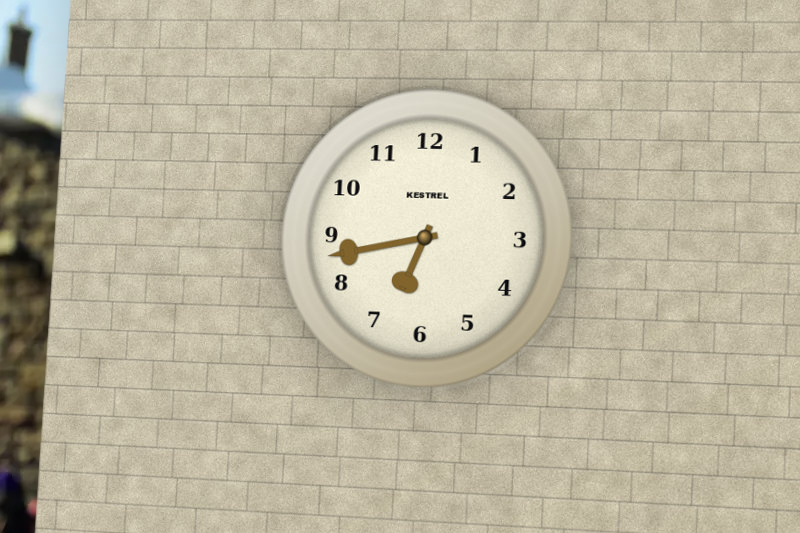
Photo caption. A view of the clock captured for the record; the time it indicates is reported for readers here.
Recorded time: 6:43
